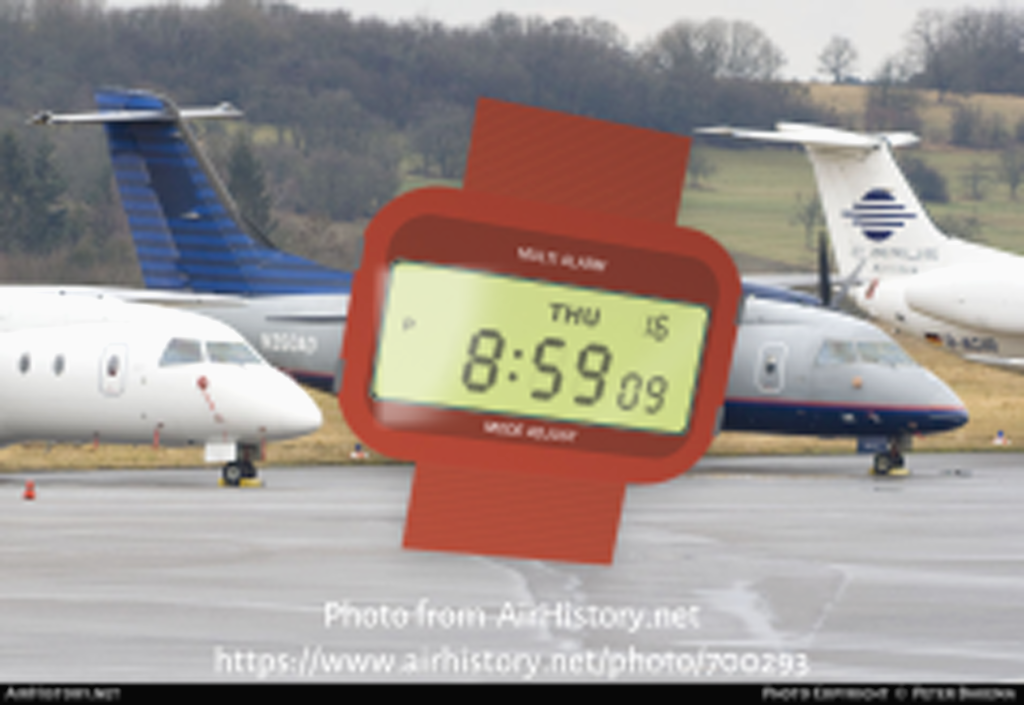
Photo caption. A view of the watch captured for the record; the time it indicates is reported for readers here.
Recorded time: 8:59:09
